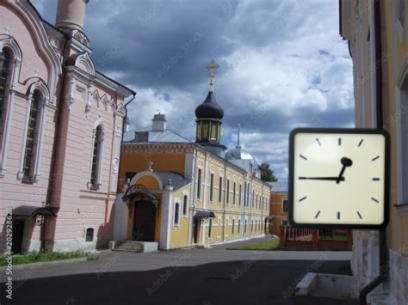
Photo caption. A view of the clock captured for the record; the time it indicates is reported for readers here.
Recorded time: 12:45
